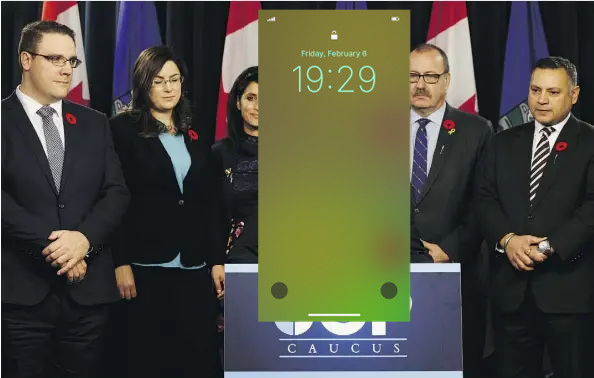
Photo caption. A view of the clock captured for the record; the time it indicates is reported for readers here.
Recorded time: 19:29
